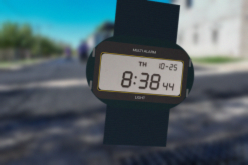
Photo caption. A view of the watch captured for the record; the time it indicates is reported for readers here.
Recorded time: 8:38:44
